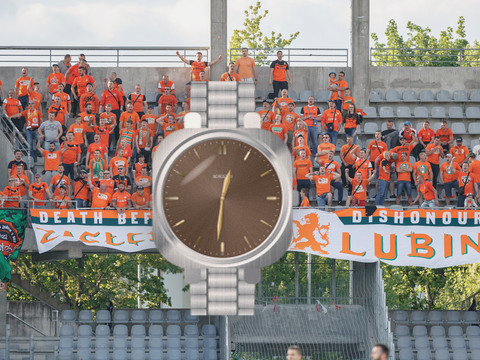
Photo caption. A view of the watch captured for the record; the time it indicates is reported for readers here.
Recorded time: 12:31
